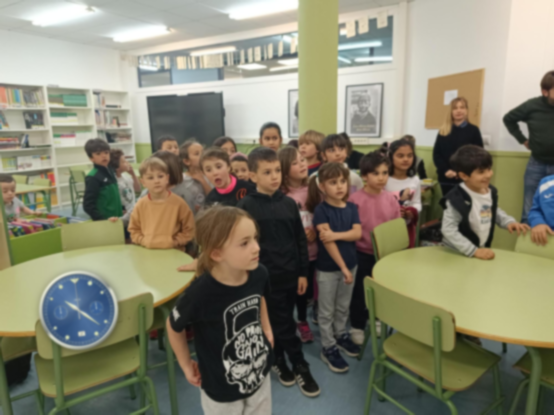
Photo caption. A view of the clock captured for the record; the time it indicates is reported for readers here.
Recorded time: 10:22
